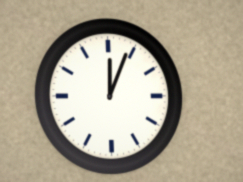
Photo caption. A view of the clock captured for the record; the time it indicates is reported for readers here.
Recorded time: 12:04
